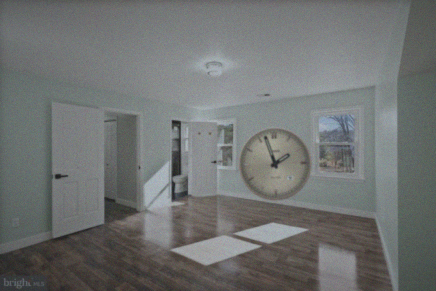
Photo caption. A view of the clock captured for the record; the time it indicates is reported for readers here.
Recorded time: 1:57
